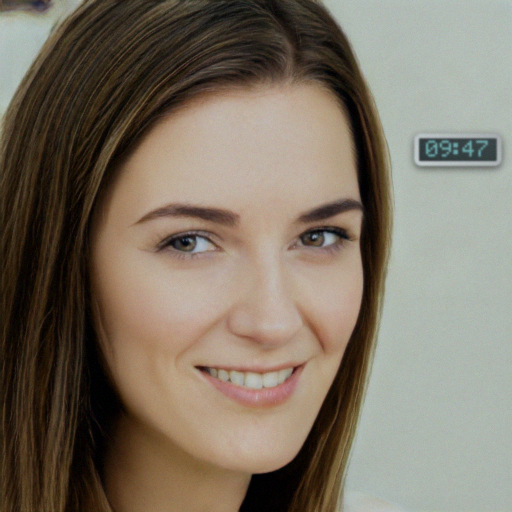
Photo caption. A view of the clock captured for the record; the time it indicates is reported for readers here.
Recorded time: 9:47
